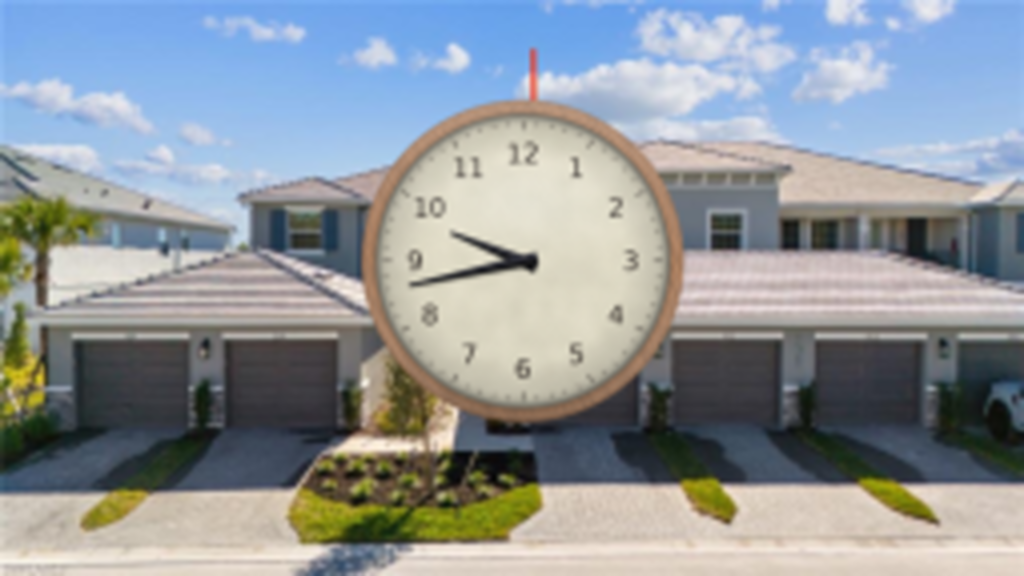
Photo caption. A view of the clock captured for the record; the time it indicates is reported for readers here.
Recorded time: 9:43
